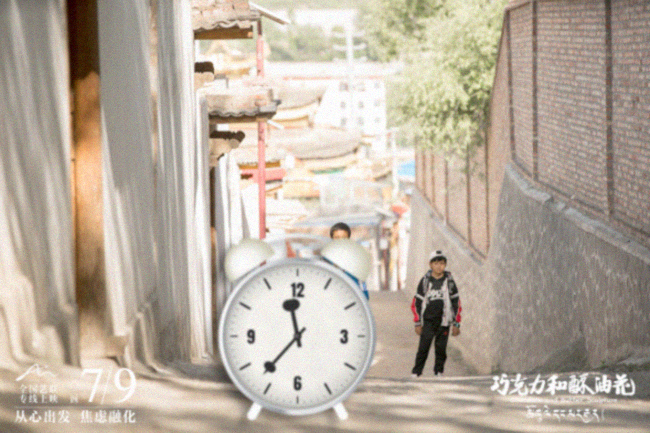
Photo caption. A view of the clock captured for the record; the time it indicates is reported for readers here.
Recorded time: 11:37
